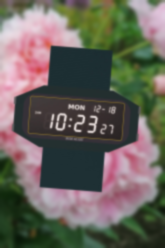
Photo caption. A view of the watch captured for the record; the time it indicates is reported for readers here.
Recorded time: 10:23
